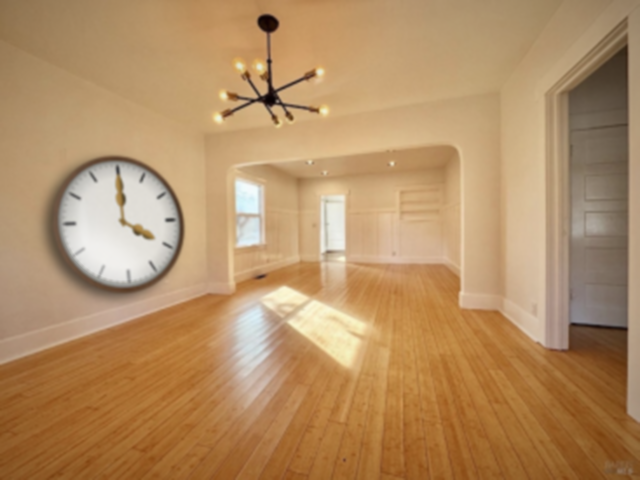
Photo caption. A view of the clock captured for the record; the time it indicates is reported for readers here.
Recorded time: 4:00
